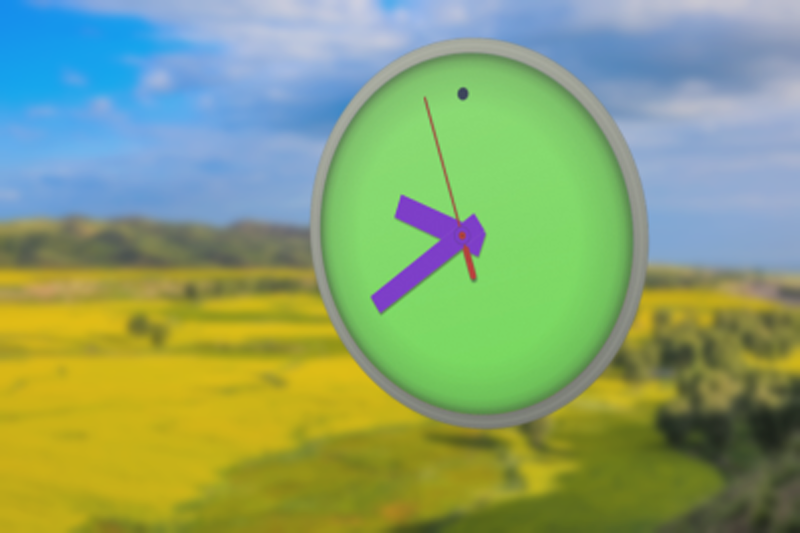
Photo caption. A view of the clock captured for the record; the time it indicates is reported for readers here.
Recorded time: 9:38:57
